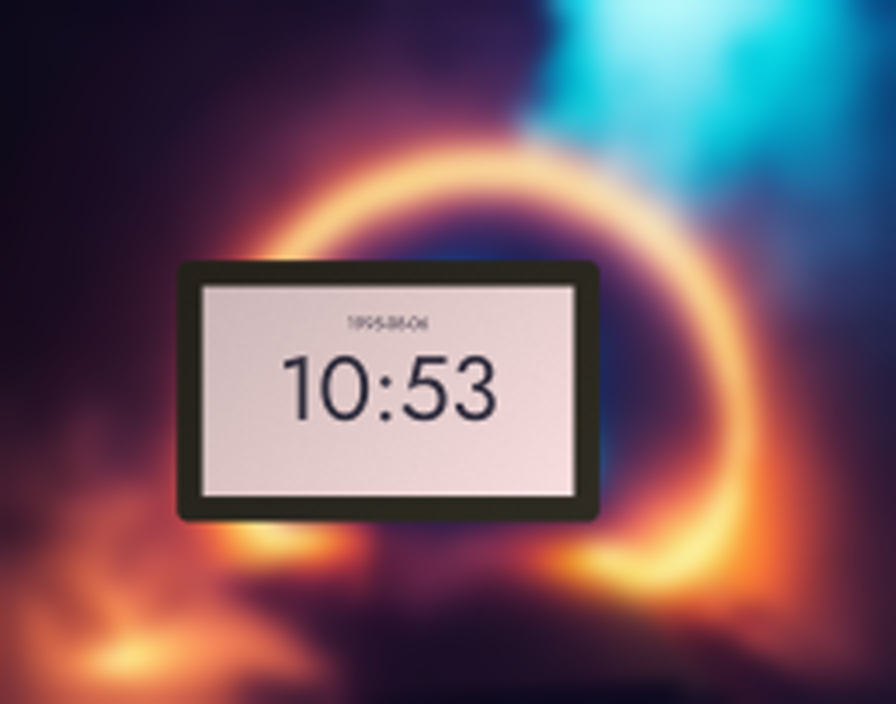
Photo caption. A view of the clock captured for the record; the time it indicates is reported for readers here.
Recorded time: 10:53
